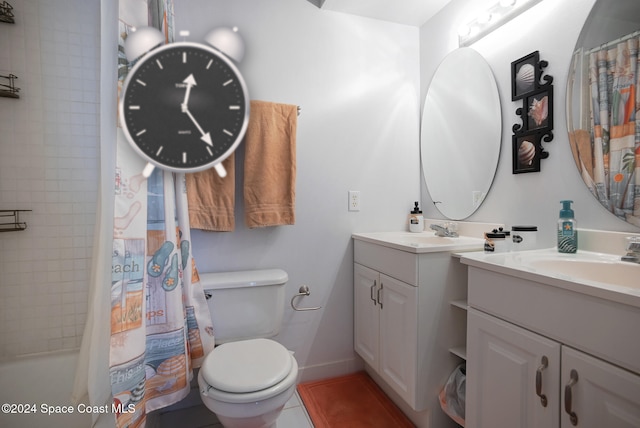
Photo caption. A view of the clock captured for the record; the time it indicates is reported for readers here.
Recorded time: 12:24
